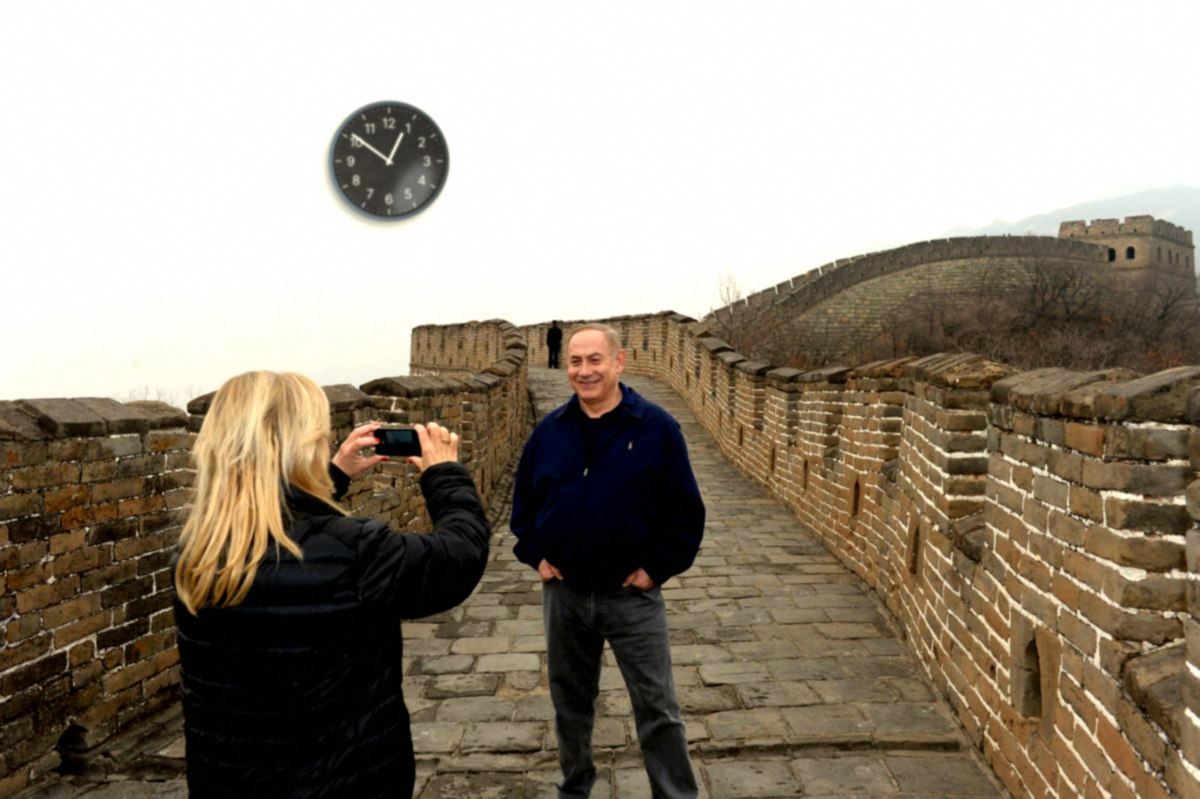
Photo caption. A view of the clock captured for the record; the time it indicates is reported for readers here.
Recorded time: 12:51
